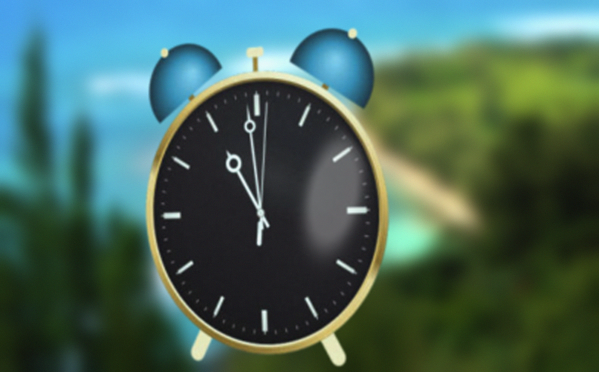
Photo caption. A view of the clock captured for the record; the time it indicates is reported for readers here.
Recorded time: 10:59:01
